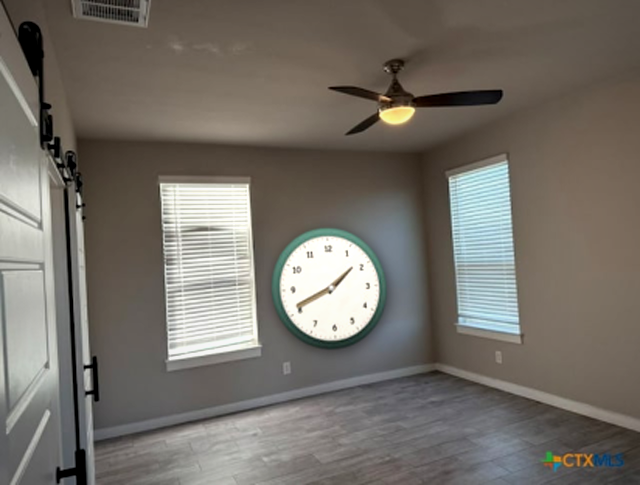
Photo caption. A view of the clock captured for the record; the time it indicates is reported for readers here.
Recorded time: 1:41
